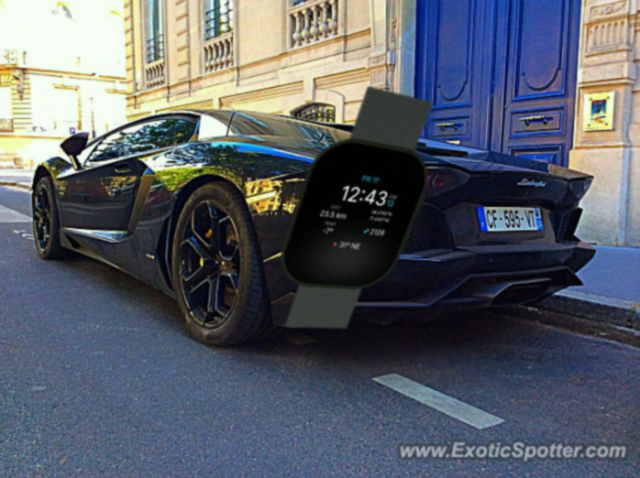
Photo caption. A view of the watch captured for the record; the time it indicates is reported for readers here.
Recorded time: 12:43
